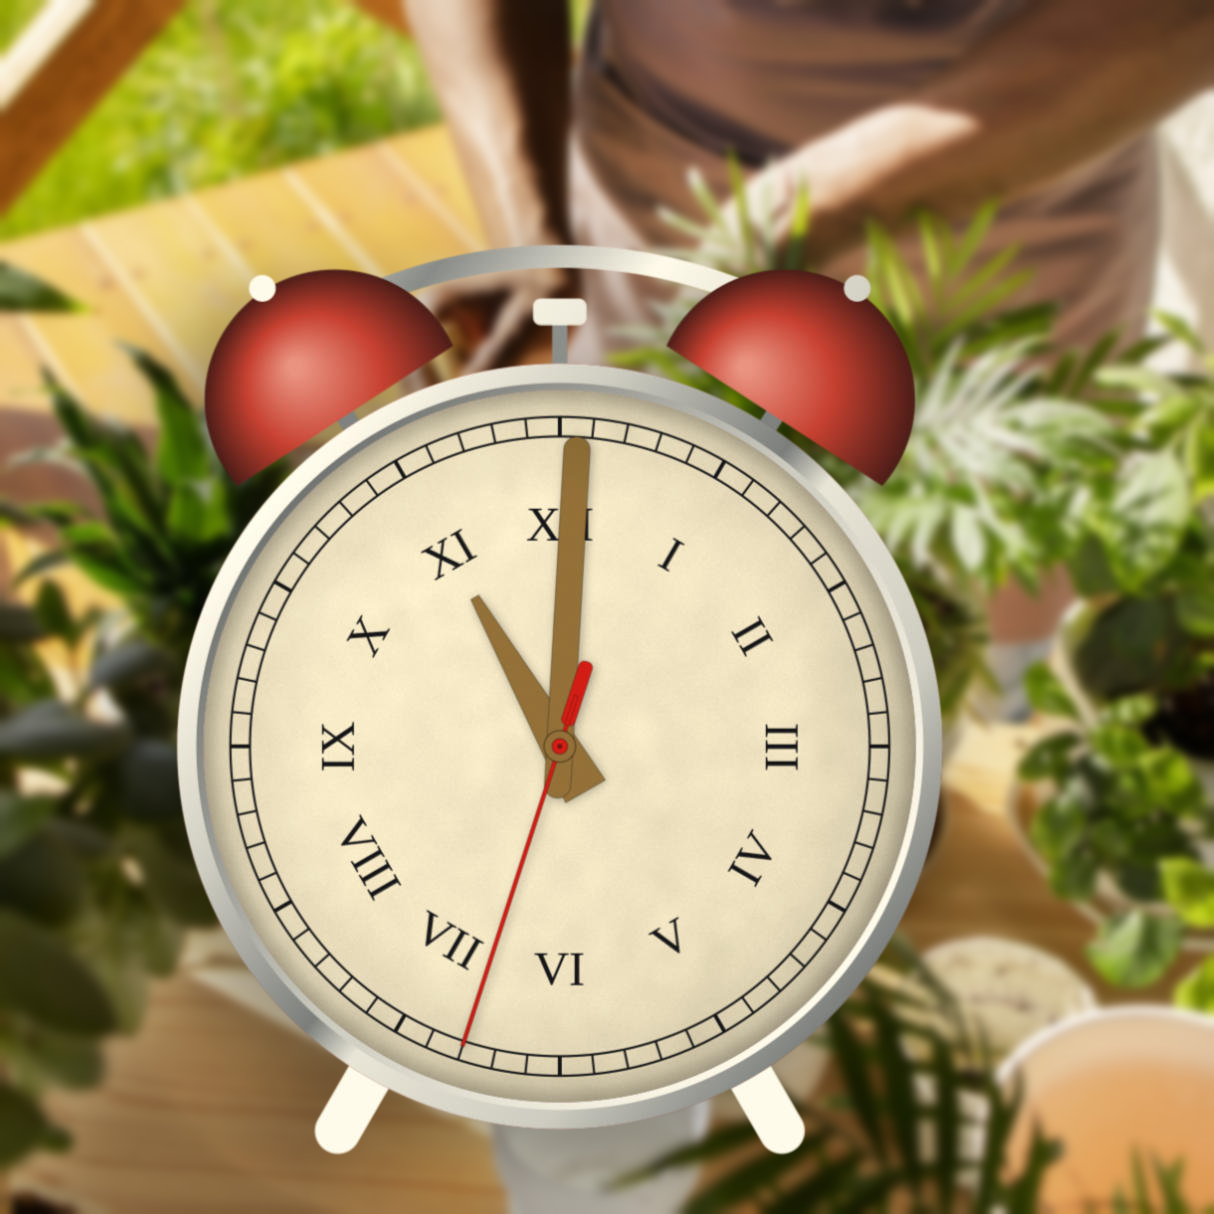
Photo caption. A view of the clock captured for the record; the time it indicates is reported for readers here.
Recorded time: 11:00:33
